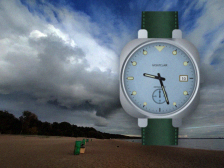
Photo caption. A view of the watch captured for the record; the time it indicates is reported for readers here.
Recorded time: 9:27
